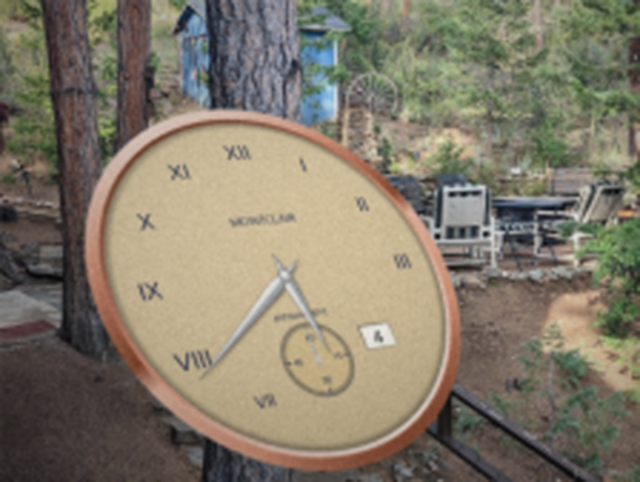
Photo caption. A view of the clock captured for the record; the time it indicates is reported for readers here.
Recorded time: 5:39
